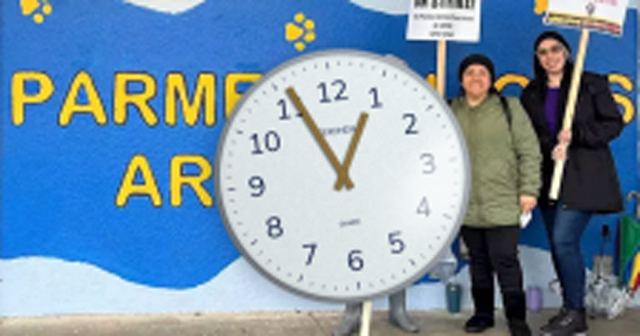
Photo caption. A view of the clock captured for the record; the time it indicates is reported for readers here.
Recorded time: 12:56
